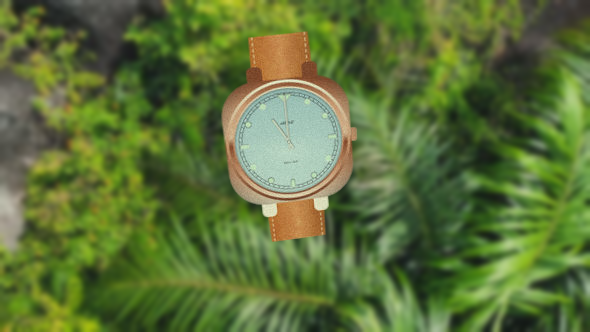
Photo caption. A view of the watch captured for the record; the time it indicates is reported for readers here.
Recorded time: 11:00
